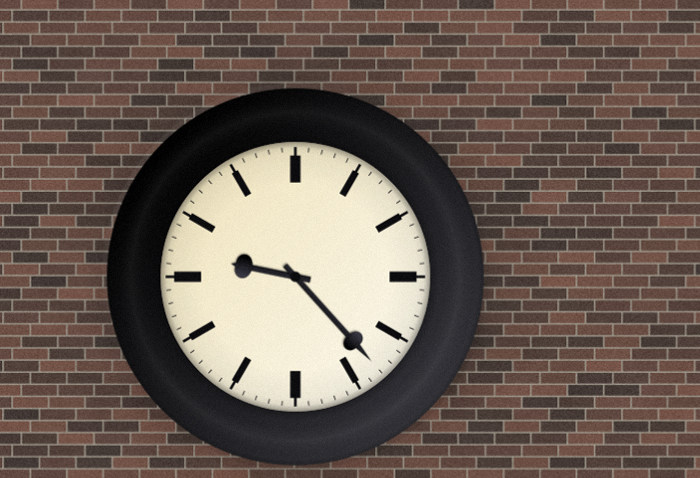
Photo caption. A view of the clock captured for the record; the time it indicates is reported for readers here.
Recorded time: 9:23
